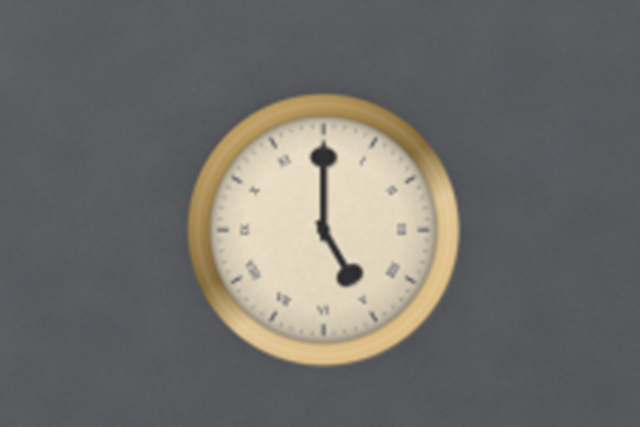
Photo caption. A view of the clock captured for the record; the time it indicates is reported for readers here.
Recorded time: 5:00
